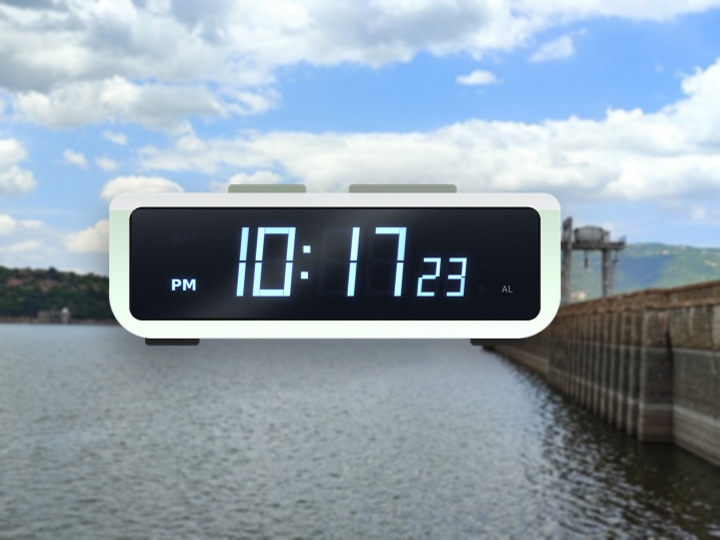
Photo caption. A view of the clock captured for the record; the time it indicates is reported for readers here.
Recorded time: 10:17:23
